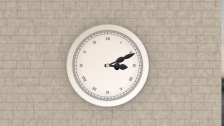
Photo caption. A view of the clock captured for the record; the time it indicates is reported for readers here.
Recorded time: 3:11
